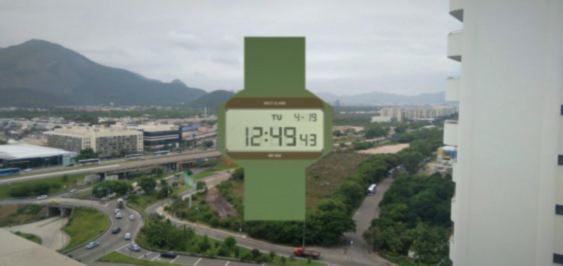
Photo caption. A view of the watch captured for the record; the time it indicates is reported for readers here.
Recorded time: 12:49:43
